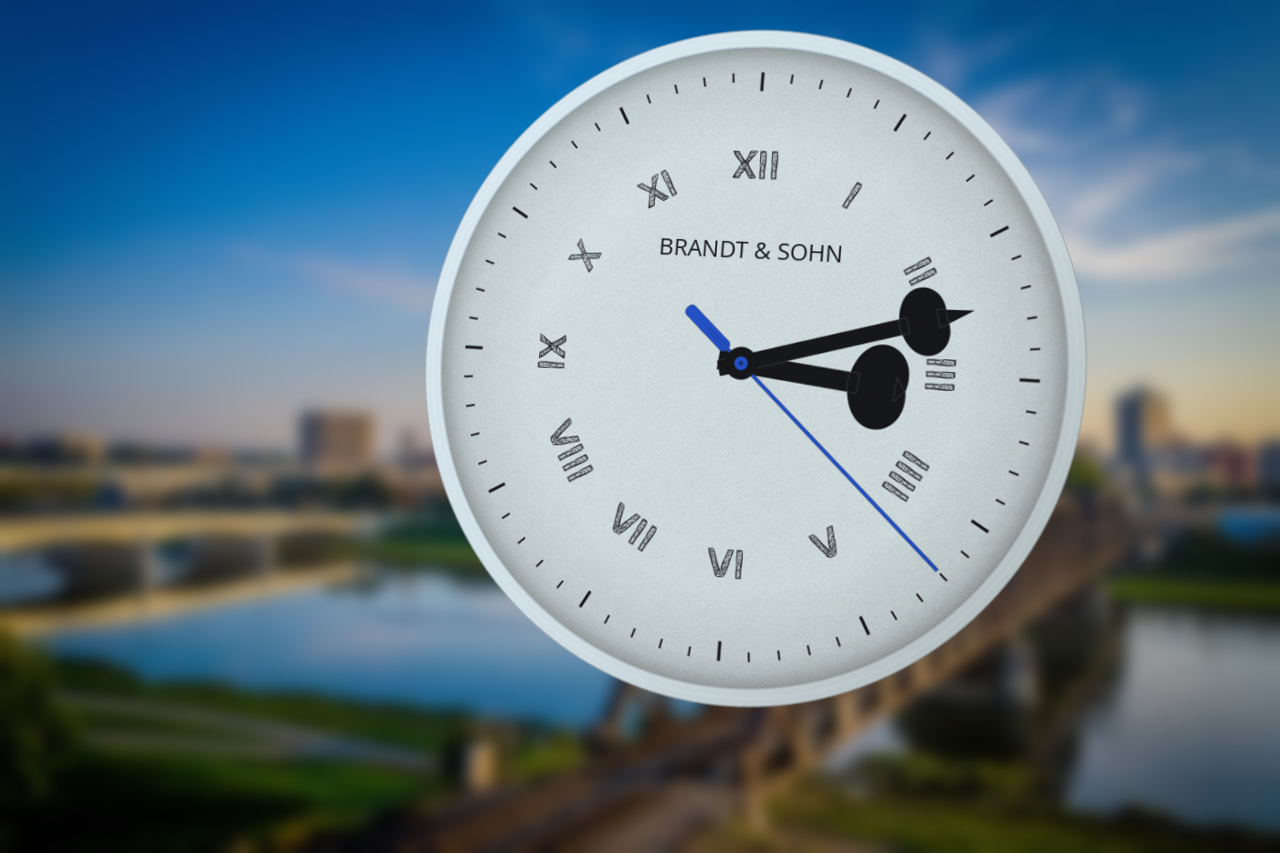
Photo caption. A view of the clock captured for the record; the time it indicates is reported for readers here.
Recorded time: 3:12:22
